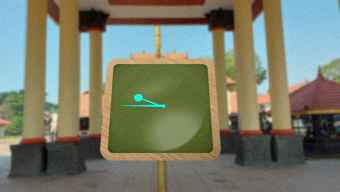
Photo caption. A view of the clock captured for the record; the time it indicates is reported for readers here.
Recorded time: 9:45
